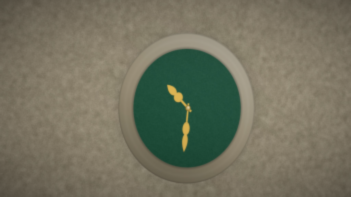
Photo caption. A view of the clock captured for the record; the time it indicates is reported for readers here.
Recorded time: 10:31
